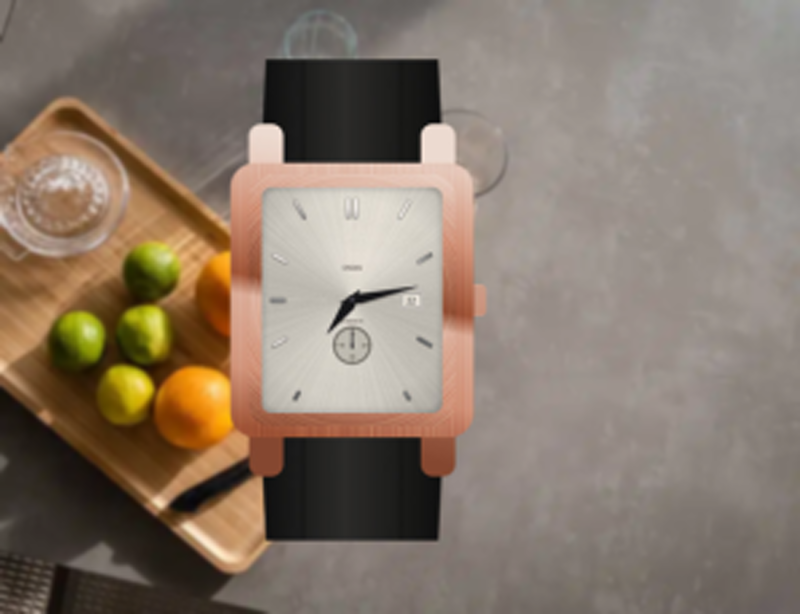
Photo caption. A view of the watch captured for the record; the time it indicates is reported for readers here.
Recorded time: 7:13
